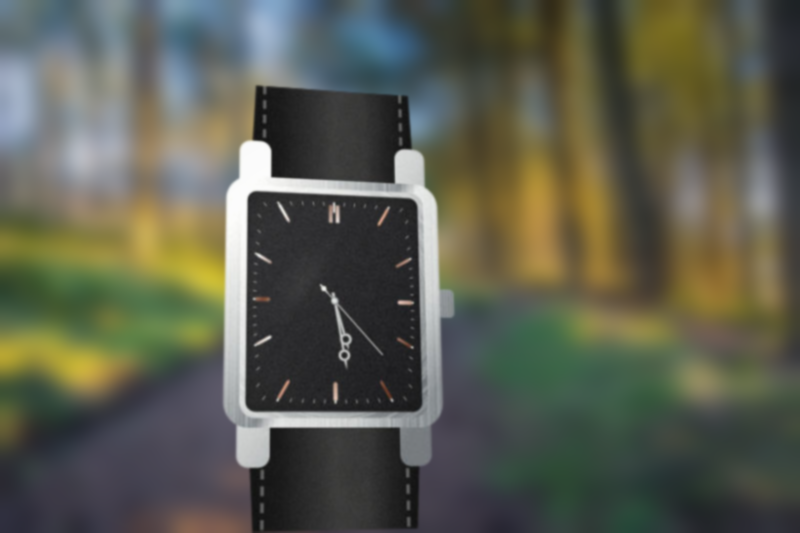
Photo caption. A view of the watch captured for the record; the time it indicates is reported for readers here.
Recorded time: 5:28:23
